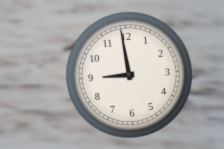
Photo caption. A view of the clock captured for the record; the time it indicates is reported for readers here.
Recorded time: 8:59
